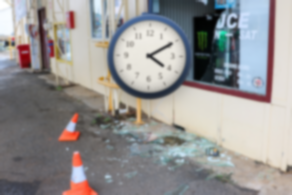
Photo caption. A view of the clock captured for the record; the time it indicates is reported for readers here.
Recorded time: 4:10
